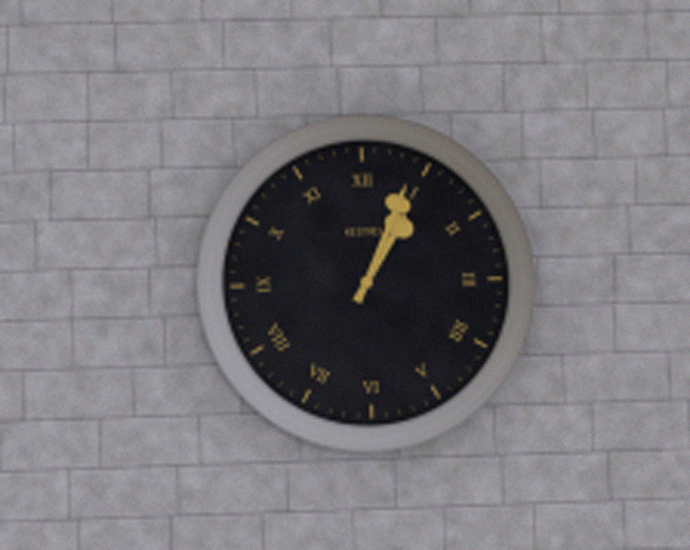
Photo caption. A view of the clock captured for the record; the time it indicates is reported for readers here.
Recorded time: 1:04
